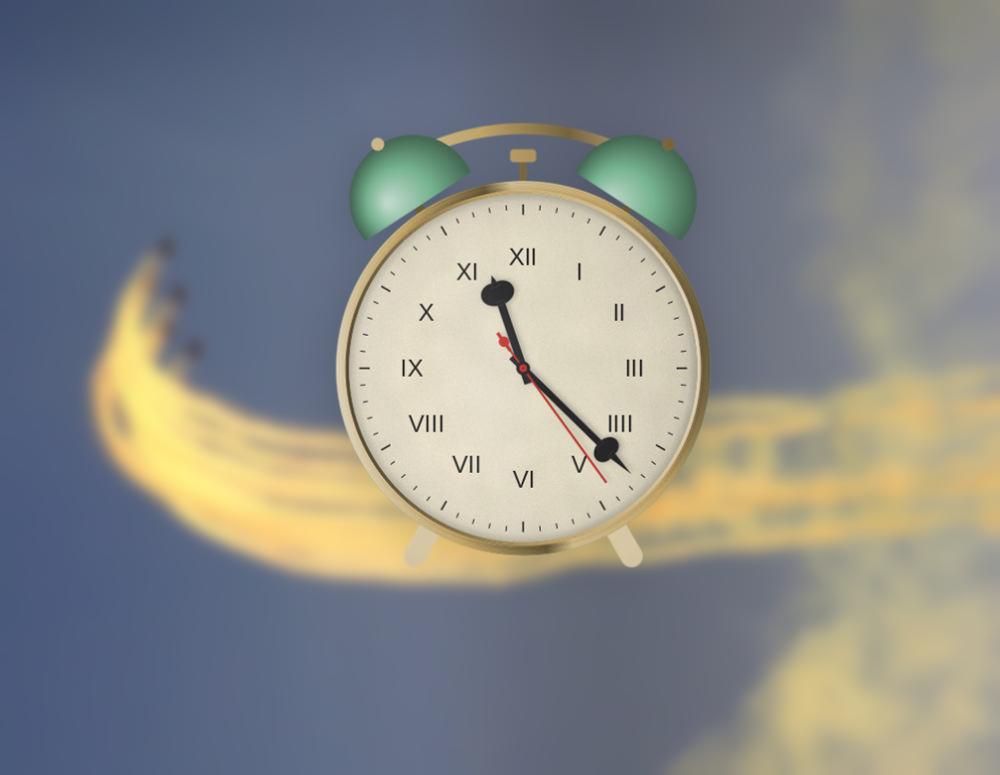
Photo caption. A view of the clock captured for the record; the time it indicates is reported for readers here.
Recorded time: 11:22:24
